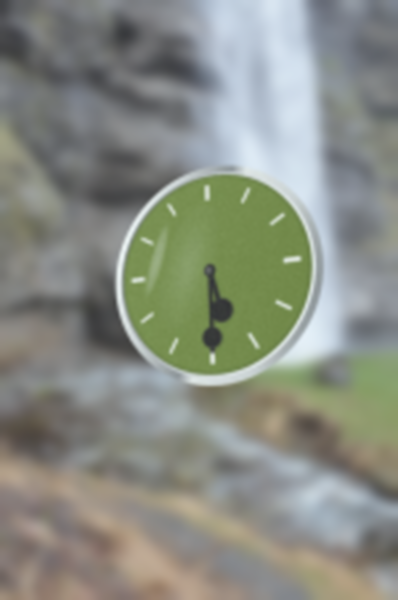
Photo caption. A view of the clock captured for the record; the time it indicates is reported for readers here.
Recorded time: 5:30
